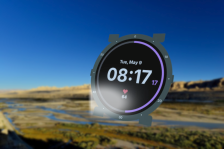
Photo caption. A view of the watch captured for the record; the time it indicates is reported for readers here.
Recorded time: 8:17
